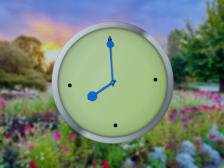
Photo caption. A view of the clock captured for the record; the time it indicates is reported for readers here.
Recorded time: 8:00
